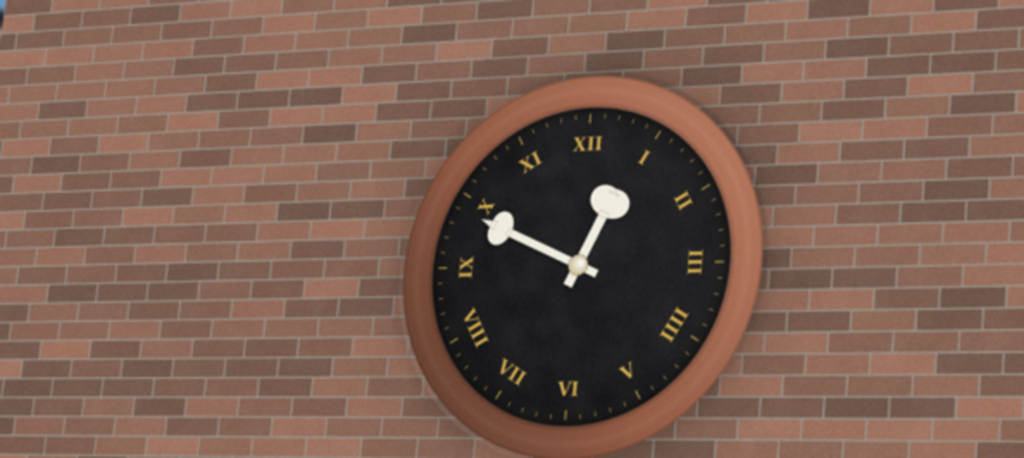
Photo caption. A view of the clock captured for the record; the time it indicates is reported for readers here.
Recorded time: 12:49
